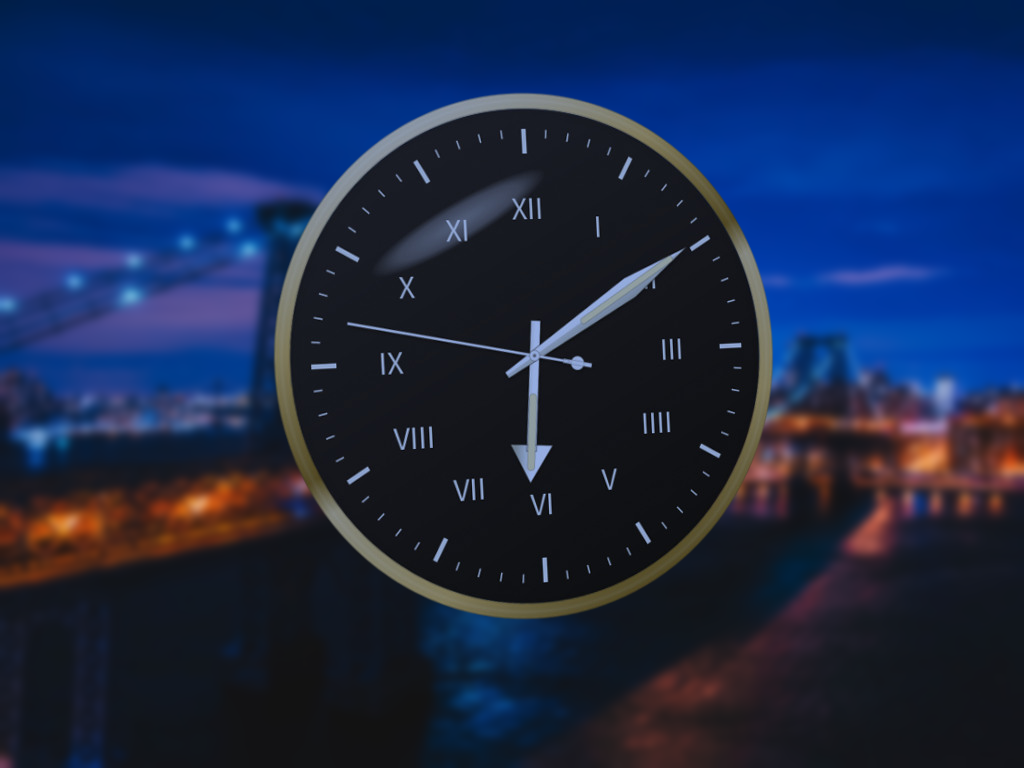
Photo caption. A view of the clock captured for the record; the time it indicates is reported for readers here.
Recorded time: 6:09:47
